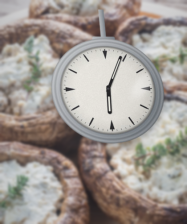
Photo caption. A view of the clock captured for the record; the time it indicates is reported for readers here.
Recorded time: 6:04
